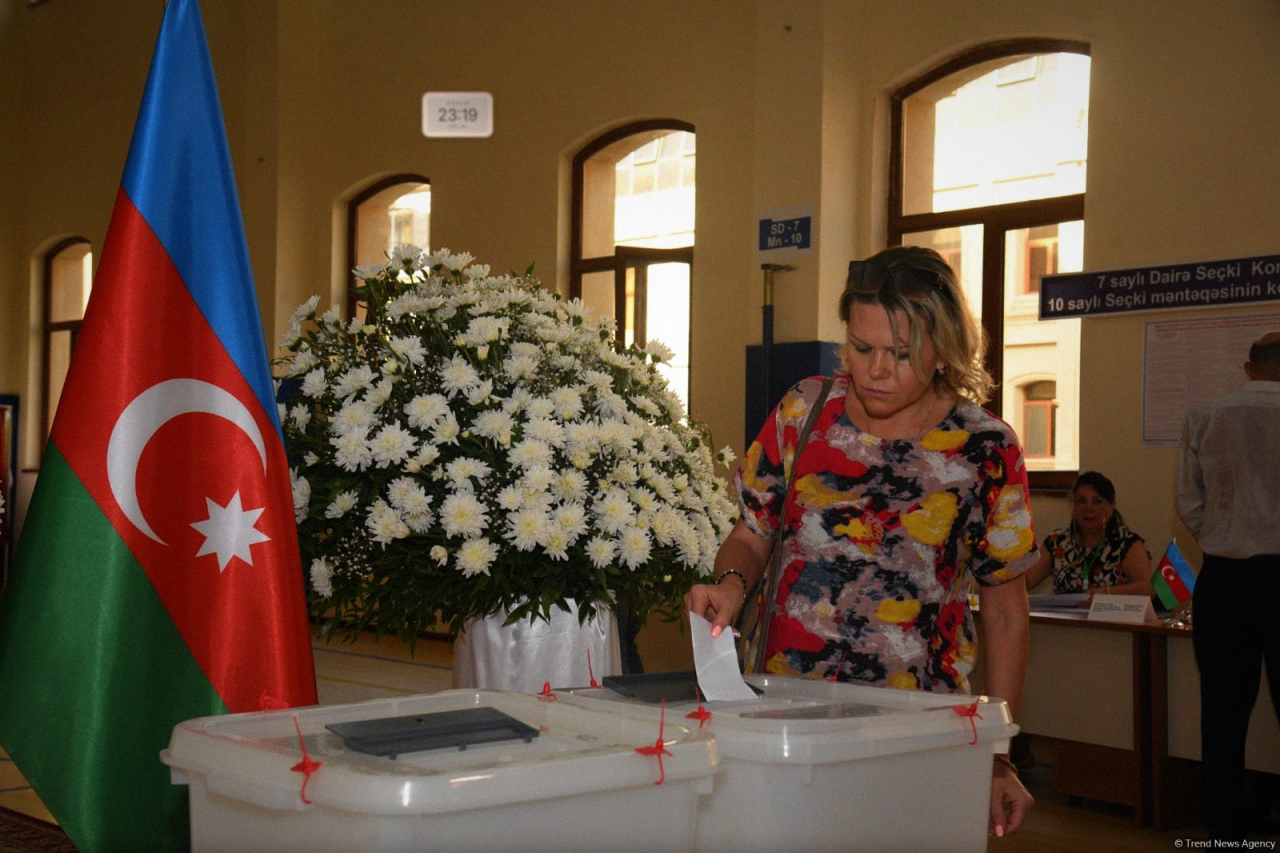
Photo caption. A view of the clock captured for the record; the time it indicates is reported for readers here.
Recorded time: 23:19
